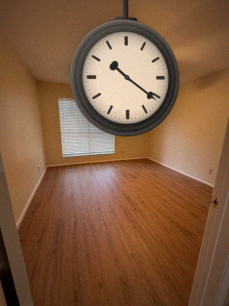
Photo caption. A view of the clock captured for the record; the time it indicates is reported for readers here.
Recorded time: 10:21
